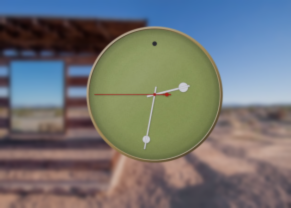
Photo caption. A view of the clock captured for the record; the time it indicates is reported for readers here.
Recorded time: 2:31:45
